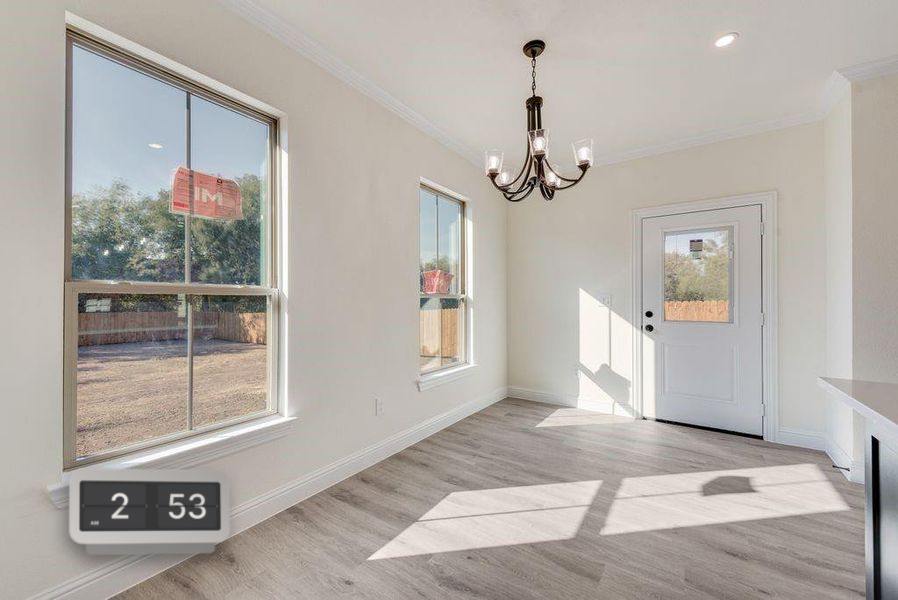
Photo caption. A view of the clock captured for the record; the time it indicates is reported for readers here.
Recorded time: 2:53
